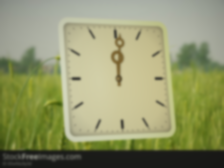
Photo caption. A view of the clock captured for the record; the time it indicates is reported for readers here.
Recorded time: 12:01
